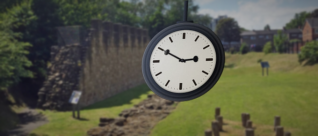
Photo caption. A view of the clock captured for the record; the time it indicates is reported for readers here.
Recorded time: 2:50
